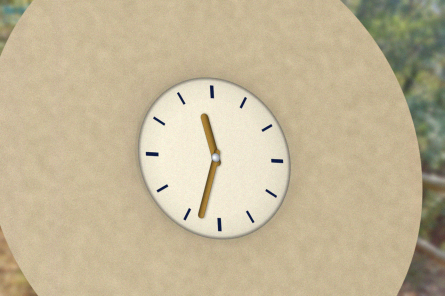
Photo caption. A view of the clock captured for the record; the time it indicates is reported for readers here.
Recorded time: 11:33
